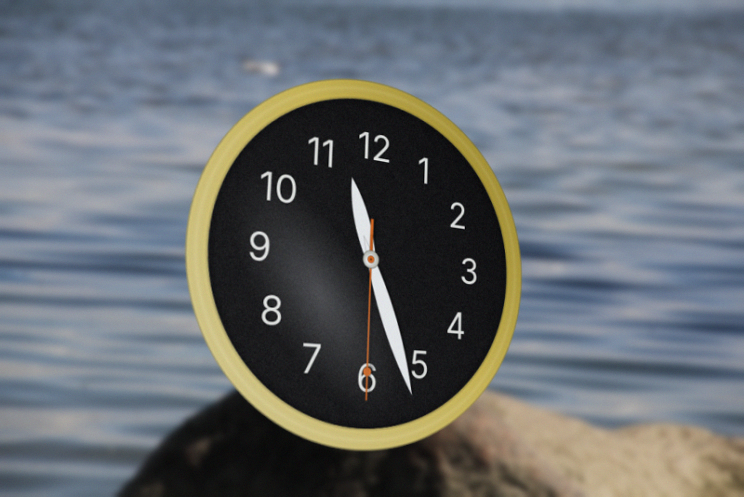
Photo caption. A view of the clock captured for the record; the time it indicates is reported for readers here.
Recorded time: 11:26:30
